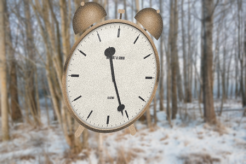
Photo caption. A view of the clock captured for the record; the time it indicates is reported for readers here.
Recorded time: 11:26
